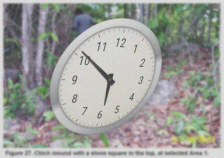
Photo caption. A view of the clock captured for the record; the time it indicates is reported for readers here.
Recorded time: 5:51
